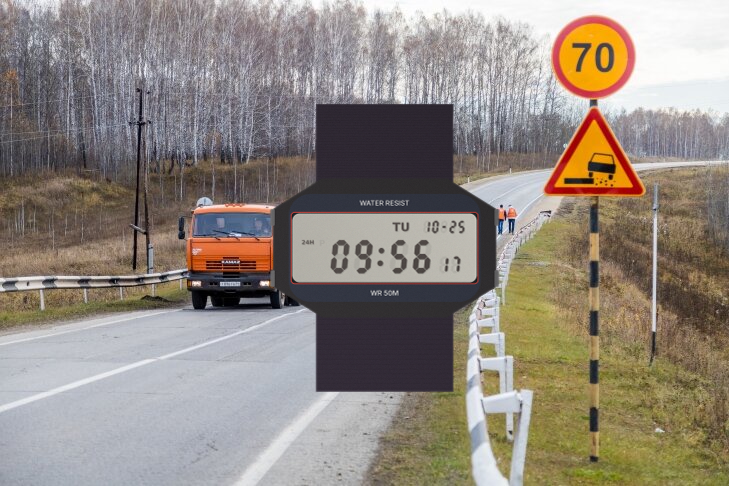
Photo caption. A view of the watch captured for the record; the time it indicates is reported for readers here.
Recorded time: 9:56:17
